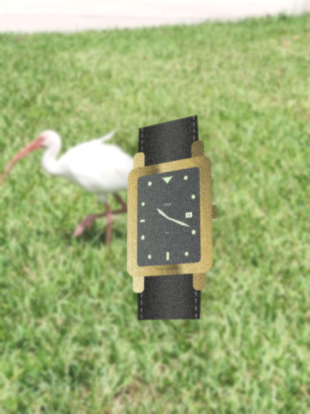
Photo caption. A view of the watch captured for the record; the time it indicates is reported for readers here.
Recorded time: 10:19
